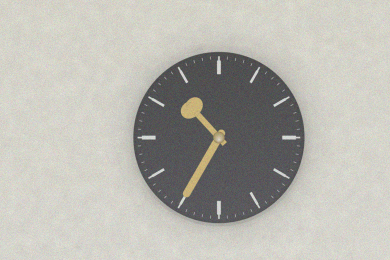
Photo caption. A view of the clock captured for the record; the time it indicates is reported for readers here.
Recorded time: 10:35
